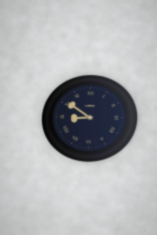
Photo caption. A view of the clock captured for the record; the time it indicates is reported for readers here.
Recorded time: 8:51
